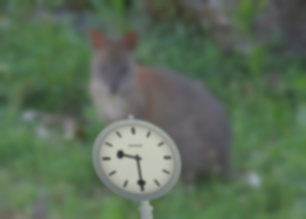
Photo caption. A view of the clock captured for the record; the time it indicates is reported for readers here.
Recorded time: 9:30
